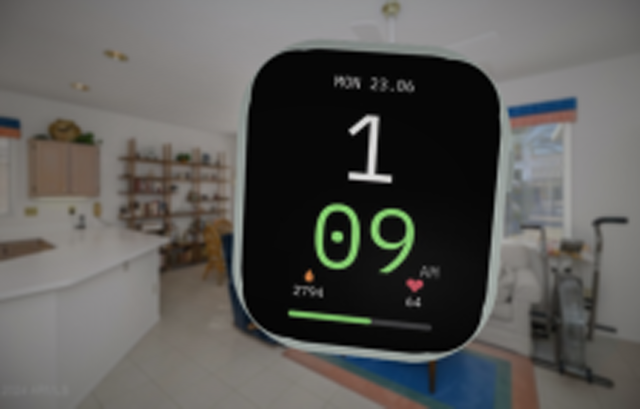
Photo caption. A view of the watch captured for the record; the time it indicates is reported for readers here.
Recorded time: 1:09
